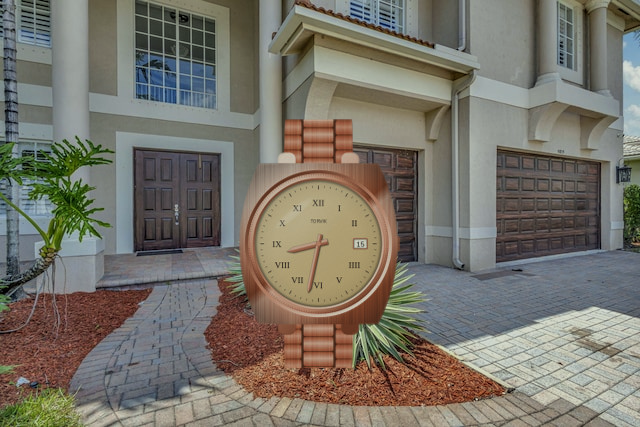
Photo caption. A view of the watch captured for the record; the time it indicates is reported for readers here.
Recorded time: 8:32
